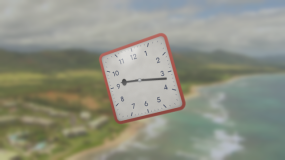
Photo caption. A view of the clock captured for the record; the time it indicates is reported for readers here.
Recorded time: 9:17
